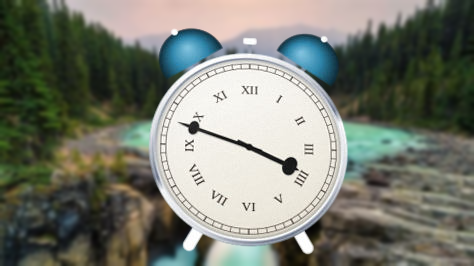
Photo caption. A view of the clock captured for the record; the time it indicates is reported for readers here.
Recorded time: 3:48
